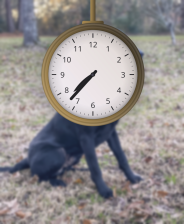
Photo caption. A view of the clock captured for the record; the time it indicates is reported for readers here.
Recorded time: 7:37
